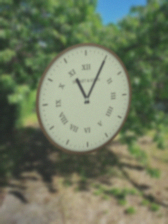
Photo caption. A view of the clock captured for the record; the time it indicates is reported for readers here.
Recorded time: 11:05
